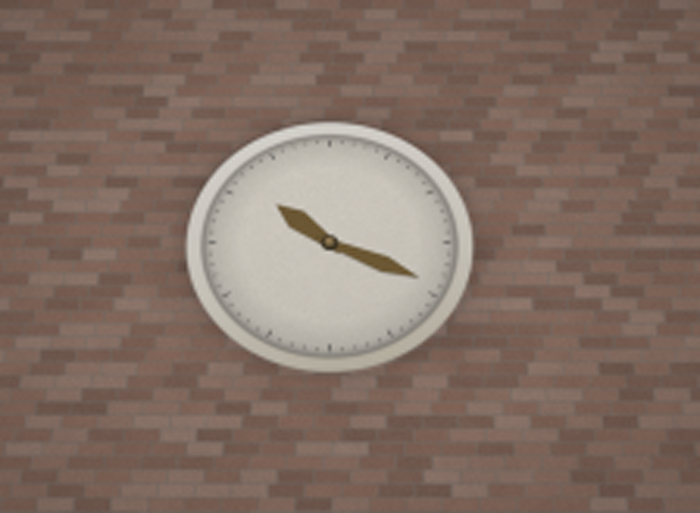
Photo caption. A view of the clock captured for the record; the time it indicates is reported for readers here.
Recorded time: 10:19
